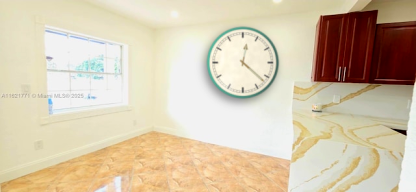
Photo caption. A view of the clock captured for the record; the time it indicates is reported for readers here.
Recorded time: 12:22
